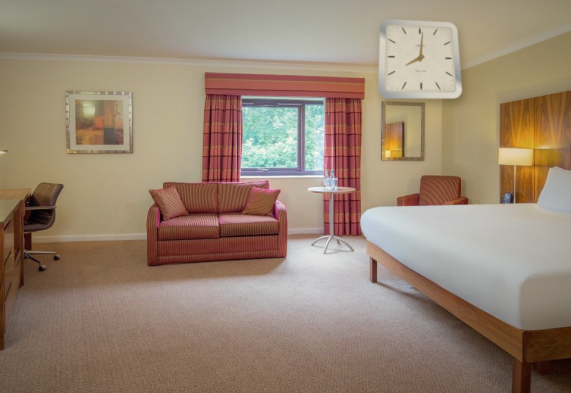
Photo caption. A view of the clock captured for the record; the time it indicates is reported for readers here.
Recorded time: 8:01
